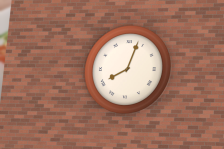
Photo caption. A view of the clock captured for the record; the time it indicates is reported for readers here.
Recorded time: 8:03
